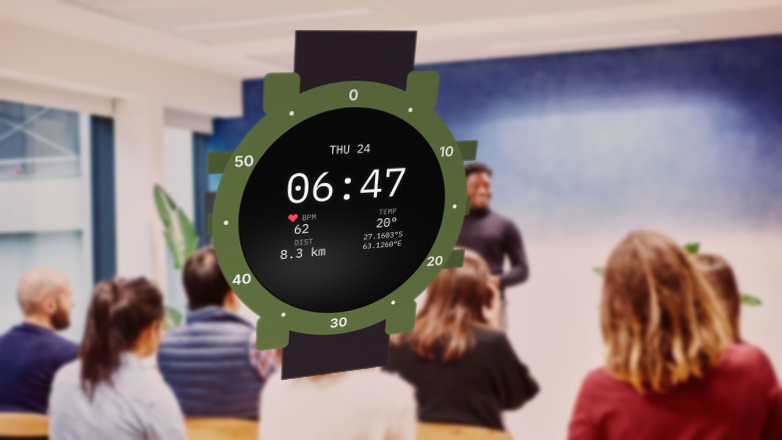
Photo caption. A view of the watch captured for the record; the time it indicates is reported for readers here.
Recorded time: 6:47
